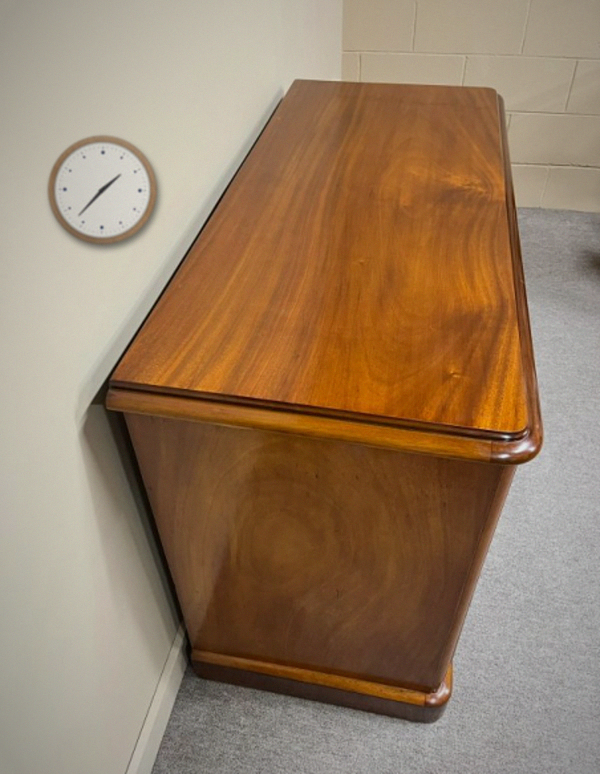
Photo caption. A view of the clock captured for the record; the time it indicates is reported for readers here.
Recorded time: 1:37
